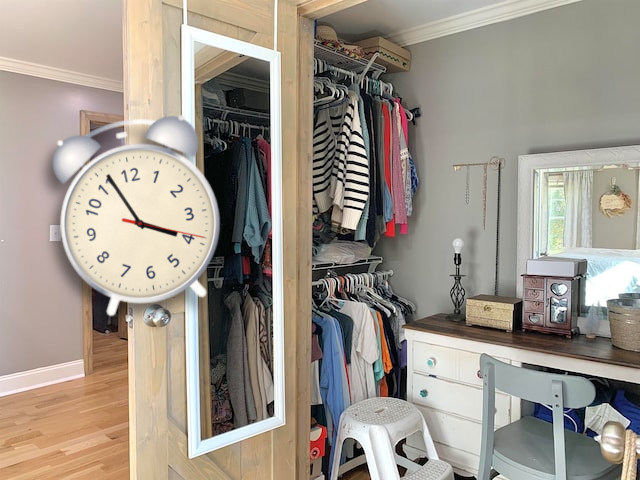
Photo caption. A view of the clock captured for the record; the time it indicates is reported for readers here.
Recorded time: 3:56:19
